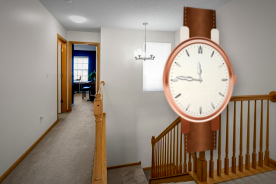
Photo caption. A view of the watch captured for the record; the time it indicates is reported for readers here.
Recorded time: 11:46
